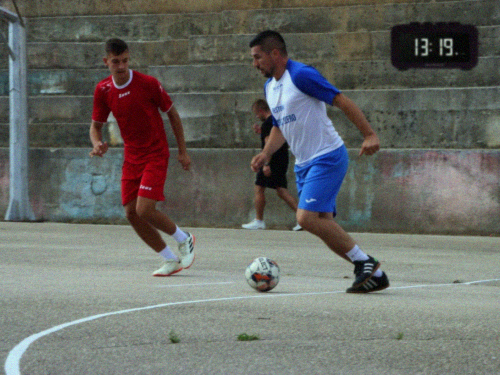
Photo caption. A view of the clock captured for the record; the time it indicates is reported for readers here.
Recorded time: 13:19
